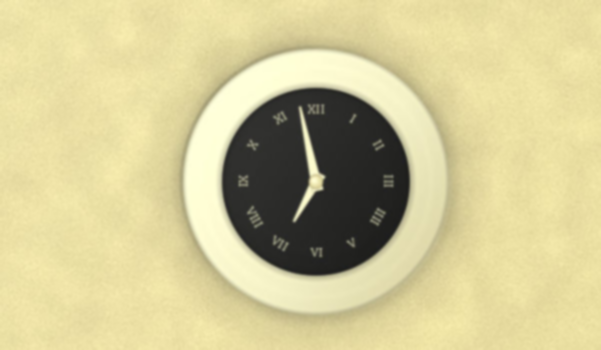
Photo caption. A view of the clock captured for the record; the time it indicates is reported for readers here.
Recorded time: 6:58
